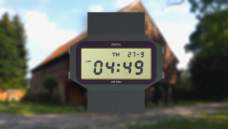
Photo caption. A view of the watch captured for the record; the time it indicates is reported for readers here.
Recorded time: 4:49
